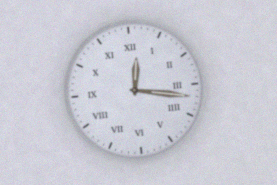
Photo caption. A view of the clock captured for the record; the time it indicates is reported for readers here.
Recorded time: 12:17
